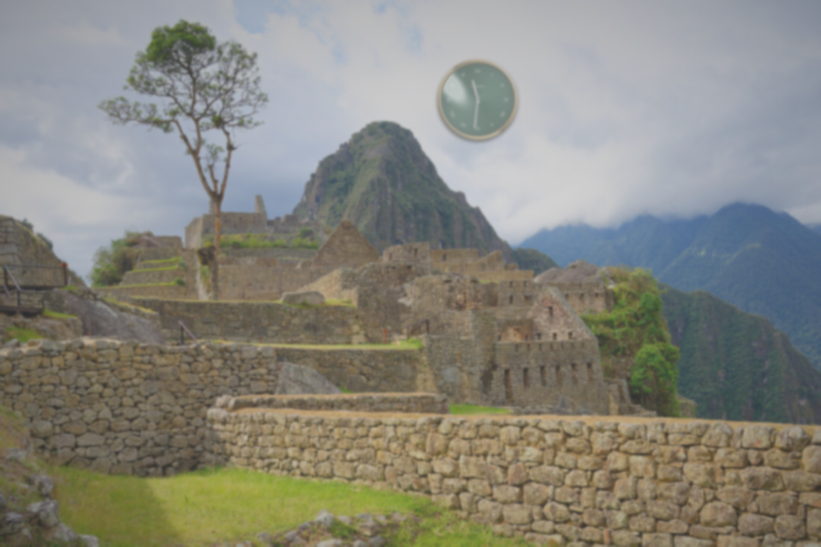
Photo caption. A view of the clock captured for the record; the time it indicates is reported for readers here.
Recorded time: 11:31
